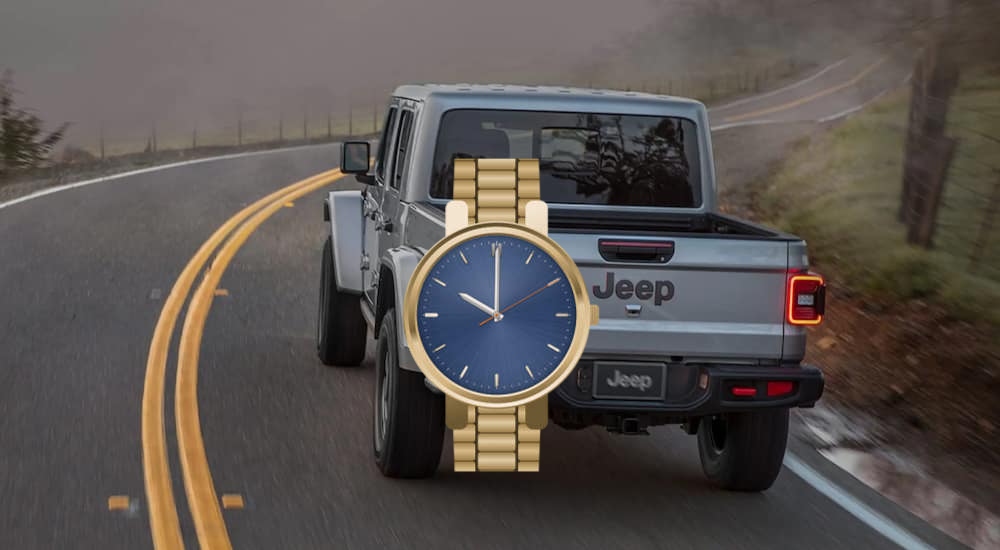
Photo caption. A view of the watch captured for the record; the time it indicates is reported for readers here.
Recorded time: 10:00:10
